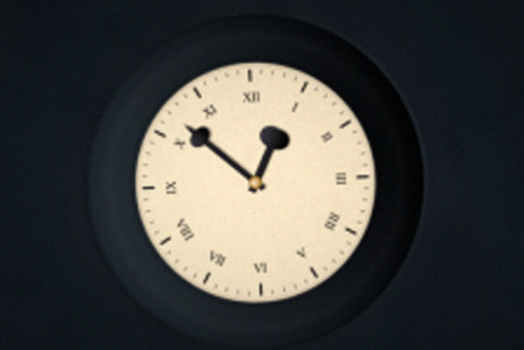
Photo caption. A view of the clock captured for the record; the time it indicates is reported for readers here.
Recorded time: 12:52
